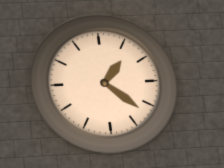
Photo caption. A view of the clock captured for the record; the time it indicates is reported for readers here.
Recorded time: 1:22
